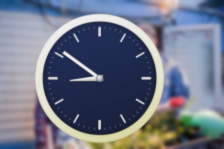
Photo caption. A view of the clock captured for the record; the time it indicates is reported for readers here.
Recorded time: 8:51
